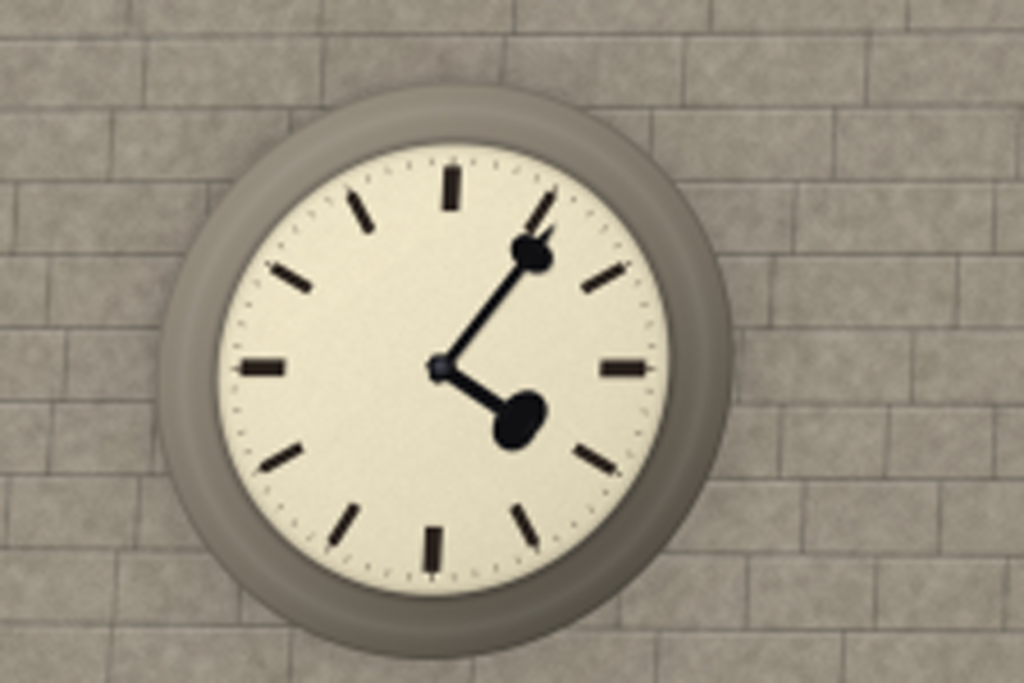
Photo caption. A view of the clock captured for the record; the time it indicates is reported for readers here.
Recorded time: 4:06
